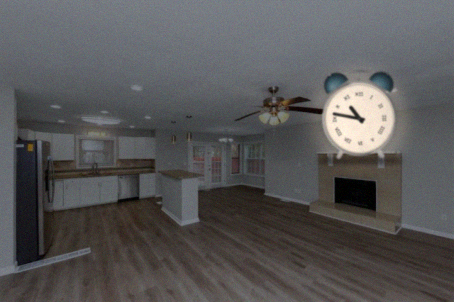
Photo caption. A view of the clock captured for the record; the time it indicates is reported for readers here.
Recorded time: 10:47
